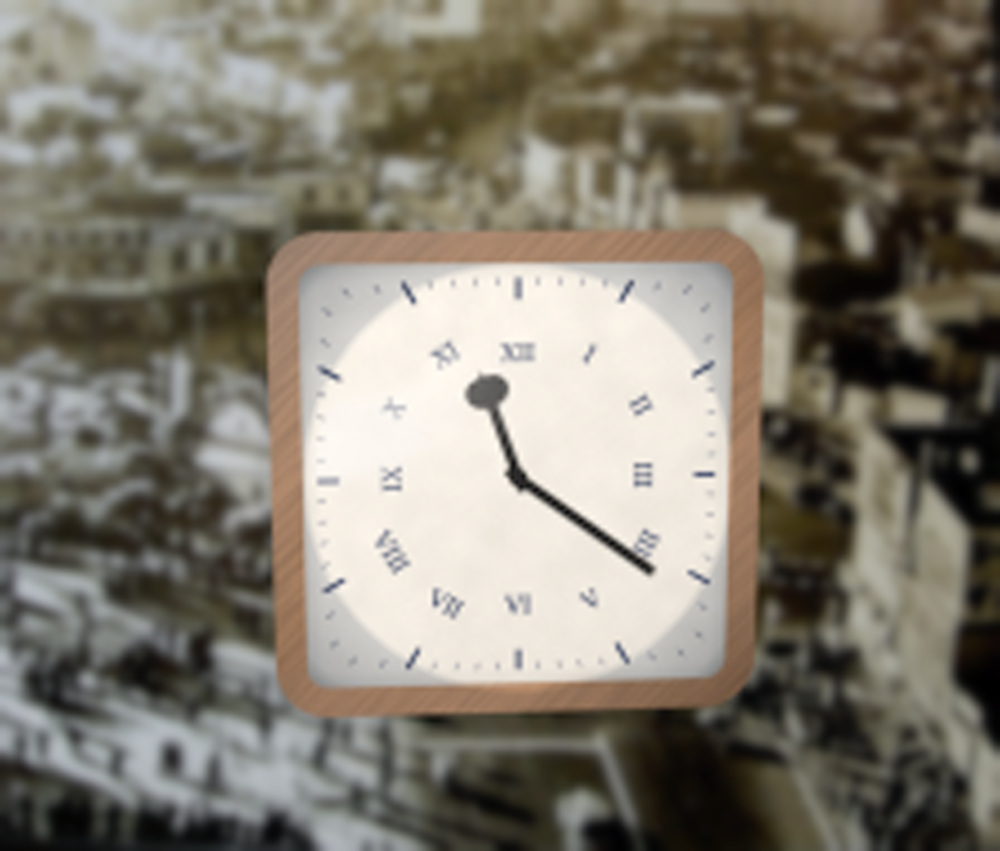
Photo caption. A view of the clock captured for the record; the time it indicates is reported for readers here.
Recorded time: 11:21
